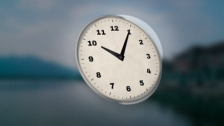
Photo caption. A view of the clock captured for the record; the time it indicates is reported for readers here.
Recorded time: 10:05
